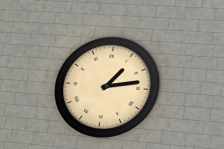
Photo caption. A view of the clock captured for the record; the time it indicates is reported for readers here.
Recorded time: 1:13
